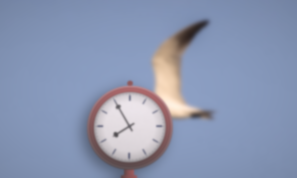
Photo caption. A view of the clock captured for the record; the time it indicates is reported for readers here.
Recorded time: 7:55
